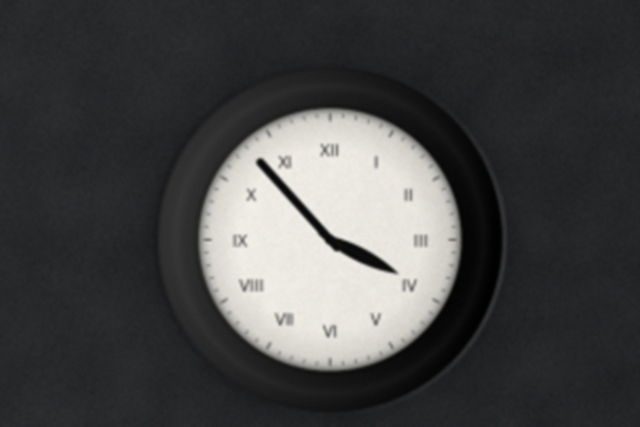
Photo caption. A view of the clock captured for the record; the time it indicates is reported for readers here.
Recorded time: 3:53
